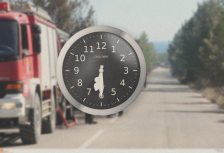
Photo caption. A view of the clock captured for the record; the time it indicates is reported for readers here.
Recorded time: 6:30
